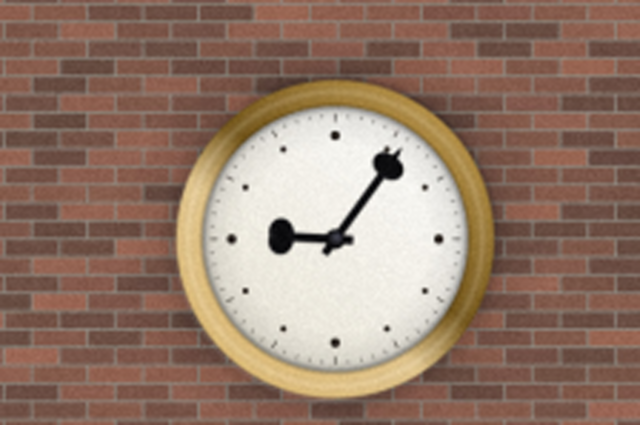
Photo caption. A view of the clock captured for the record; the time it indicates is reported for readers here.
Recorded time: 9:06
